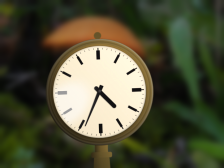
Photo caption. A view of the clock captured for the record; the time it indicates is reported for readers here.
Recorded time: 4:34
